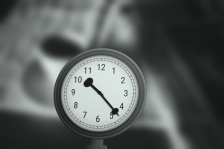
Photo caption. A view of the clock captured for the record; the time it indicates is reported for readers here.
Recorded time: 10:23
